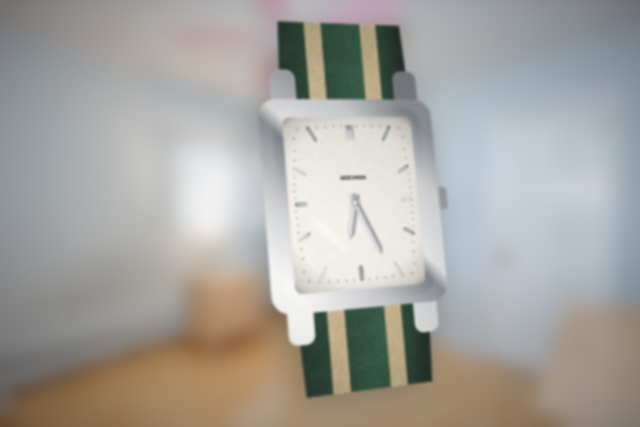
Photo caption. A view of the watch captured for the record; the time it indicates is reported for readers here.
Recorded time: 6:26
